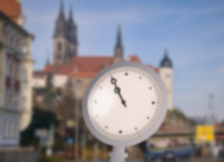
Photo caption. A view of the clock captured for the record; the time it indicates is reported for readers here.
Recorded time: 10:55
